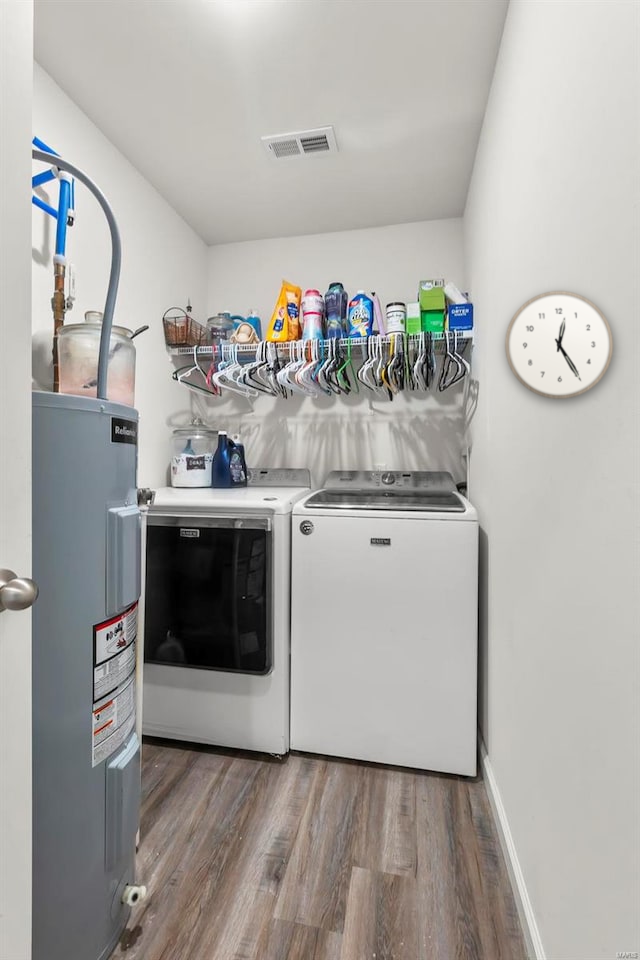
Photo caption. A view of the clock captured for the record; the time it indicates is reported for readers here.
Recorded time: 12:25
